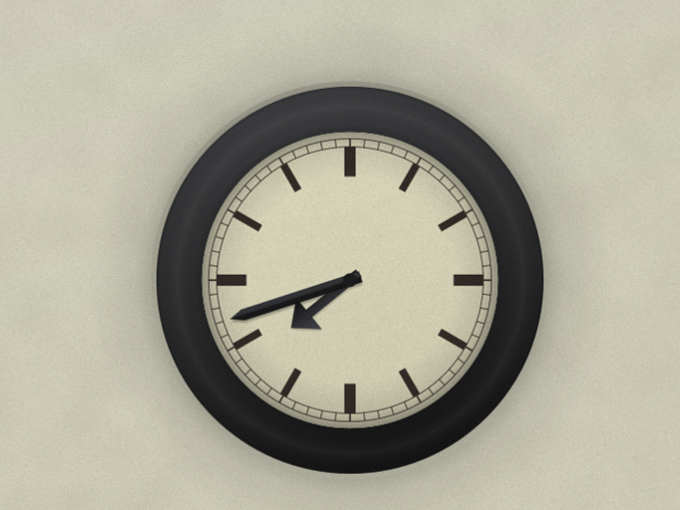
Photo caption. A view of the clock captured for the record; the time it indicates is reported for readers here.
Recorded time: 7:42
